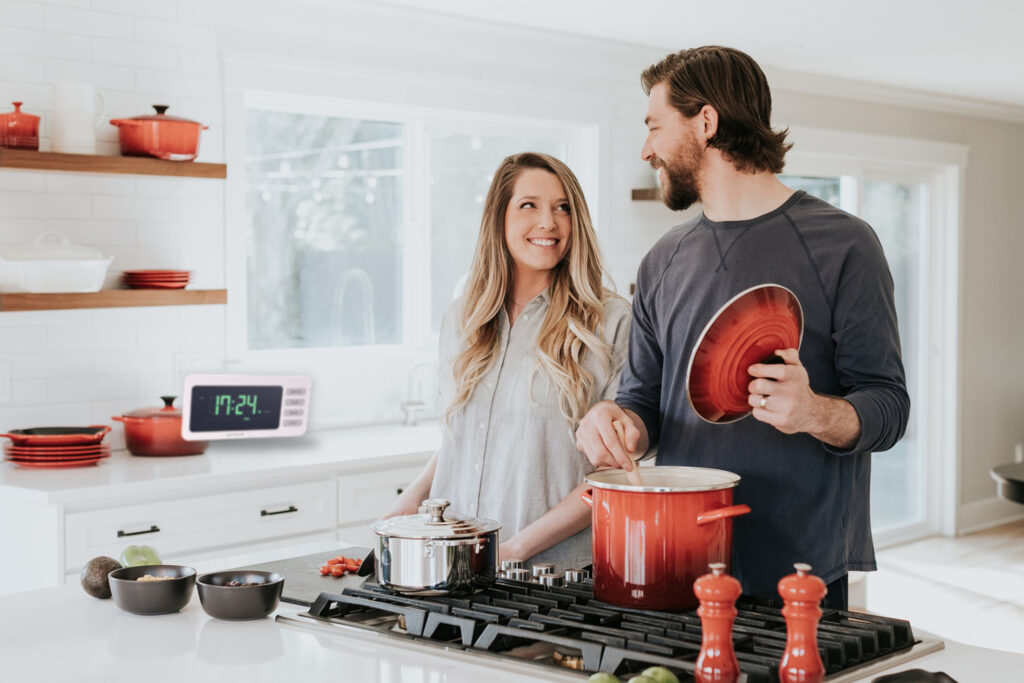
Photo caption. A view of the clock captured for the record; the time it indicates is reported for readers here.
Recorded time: 17:24
